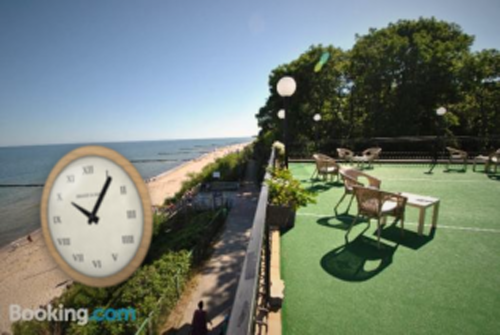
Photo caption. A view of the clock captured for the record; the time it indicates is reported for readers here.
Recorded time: 10:06
